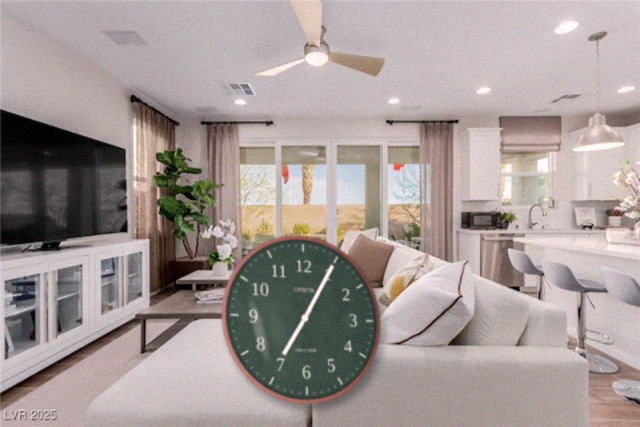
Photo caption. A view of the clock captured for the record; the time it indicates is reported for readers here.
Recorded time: 7:05
